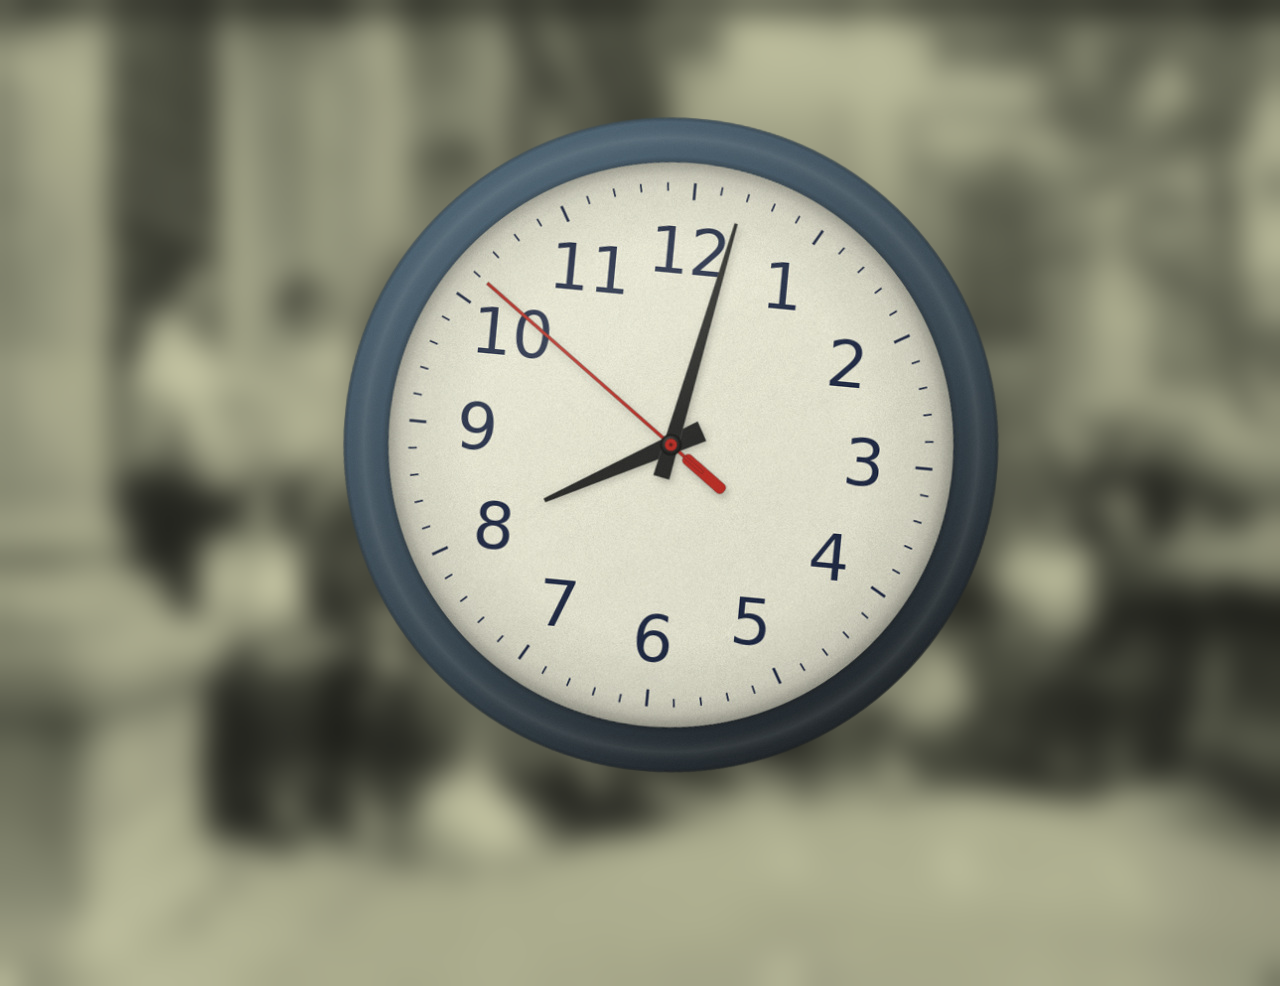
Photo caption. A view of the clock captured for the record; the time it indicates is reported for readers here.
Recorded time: 8:01:51
